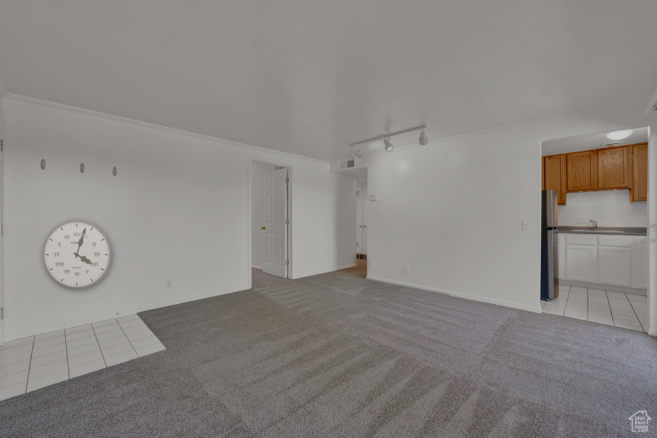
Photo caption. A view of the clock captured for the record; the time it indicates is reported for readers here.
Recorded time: 4:03
